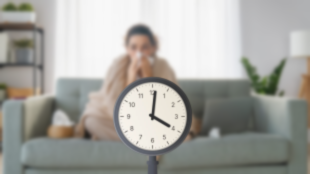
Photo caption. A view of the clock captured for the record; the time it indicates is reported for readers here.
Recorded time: 4:01
